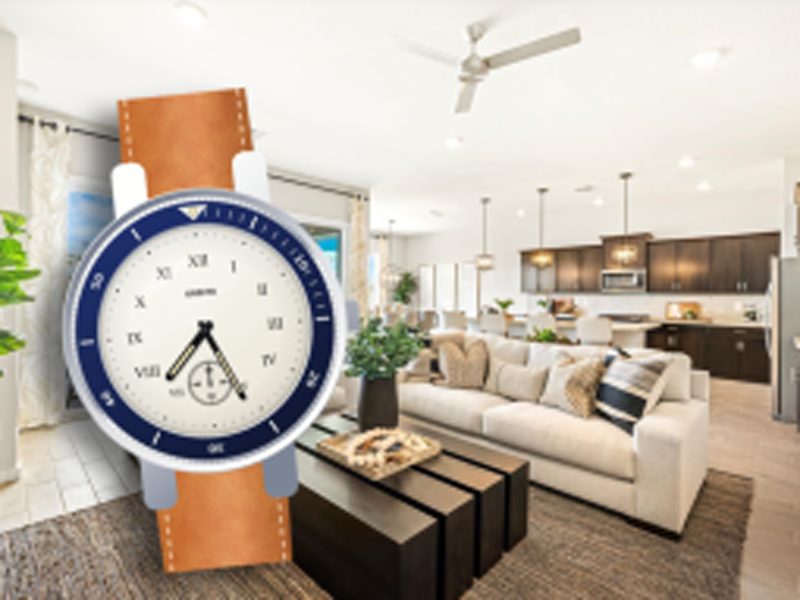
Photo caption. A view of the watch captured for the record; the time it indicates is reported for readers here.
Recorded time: 7:26
